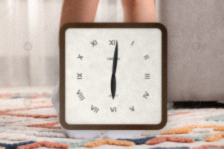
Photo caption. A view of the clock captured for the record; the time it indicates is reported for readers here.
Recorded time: 6:01
